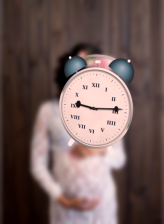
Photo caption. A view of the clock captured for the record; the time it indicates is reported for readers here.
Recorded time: 9:14
